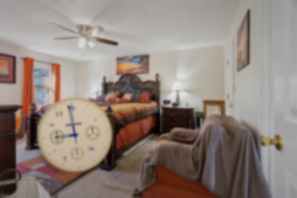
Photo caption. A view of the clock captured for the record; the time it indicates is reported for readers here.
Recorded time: 8:59
